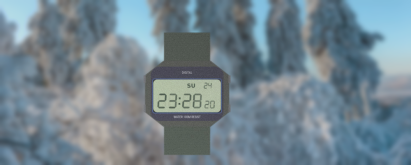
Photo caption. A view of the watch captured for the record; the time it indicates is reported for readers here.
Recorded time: 23:28:20
